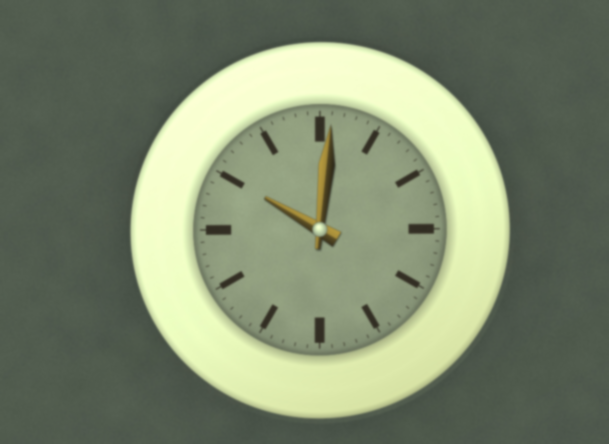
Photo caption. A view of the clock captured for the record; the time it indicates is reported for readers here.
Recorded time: 10:01
